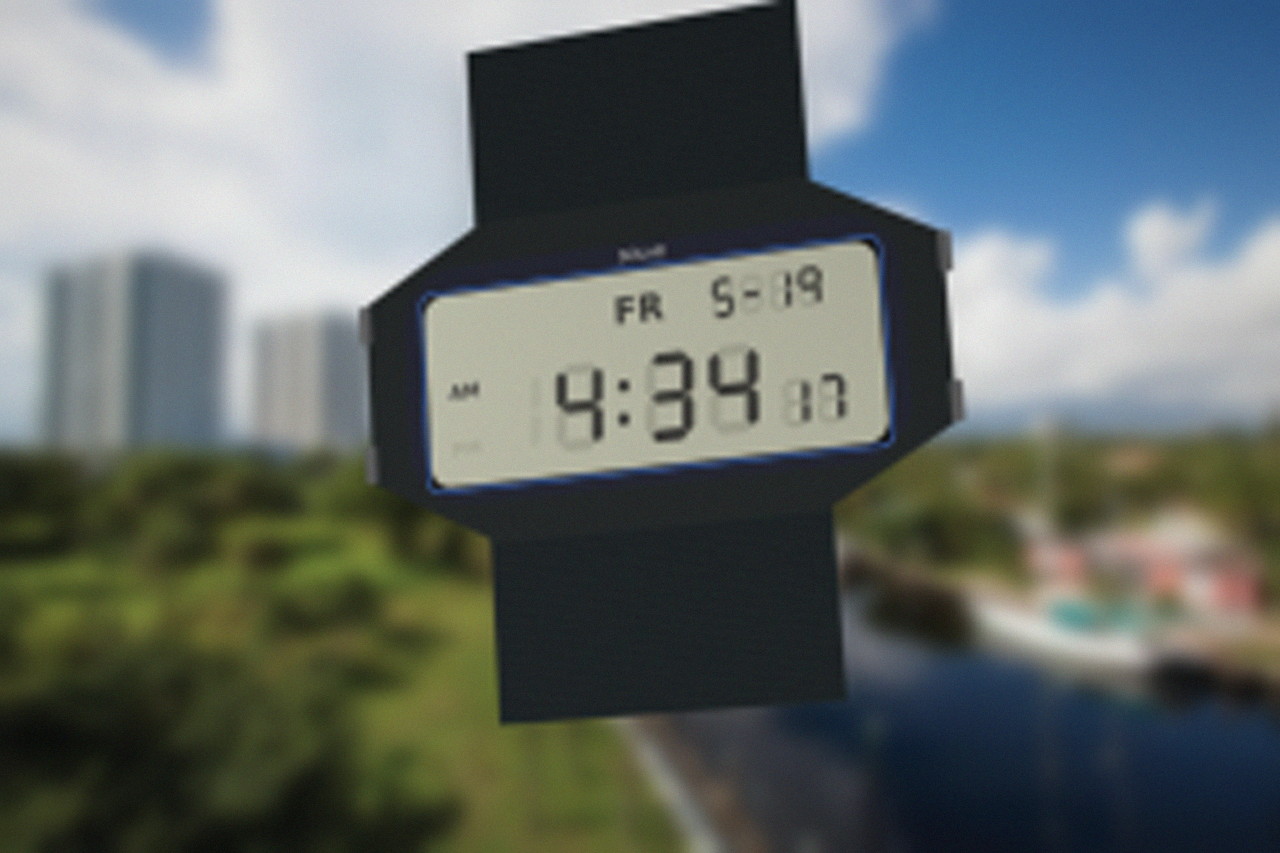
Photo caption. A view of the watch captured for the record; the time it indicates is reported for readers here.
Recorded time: 4:34:17
